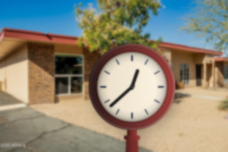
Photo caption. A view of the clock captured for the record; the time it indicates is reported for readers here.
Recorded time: 12:38
